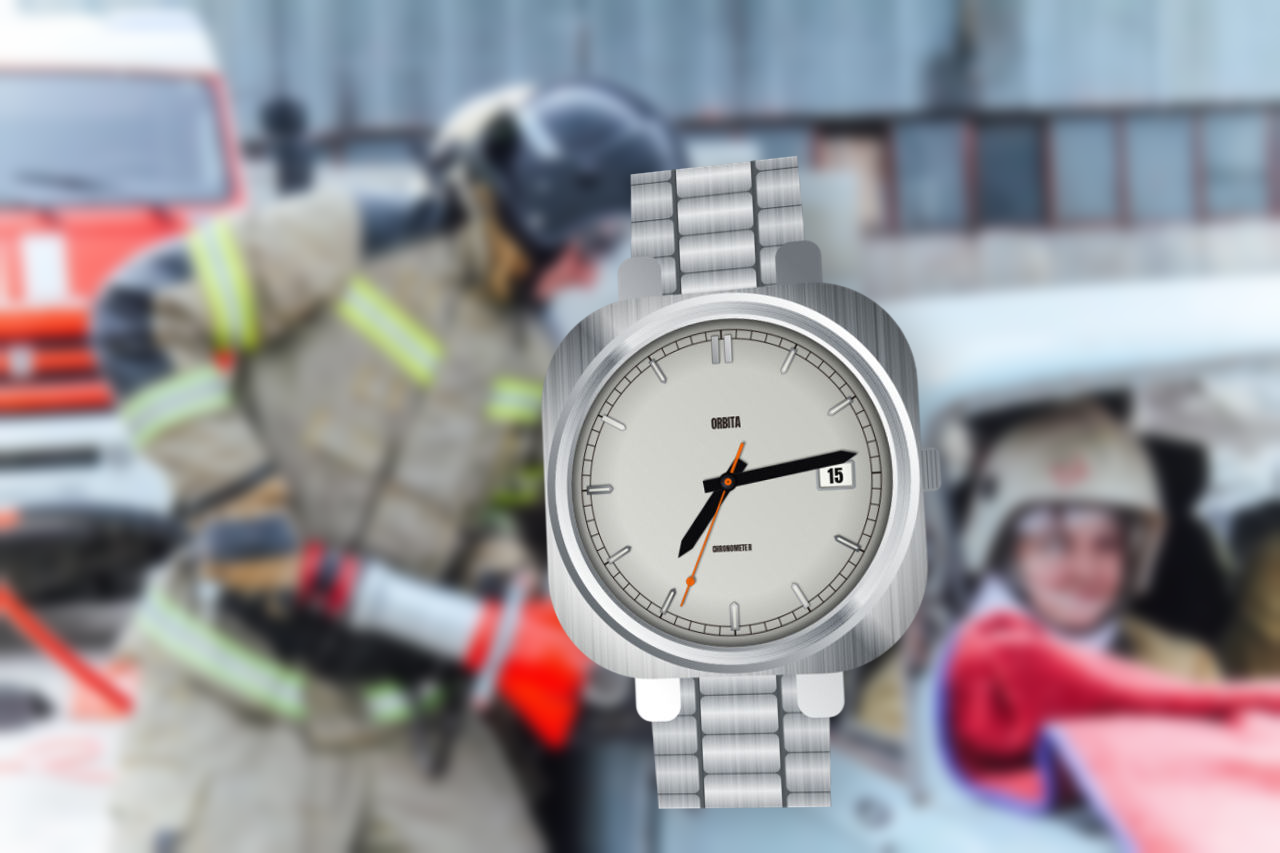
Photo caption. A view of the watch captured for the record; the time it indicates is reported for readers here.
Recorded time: 7:13:34
